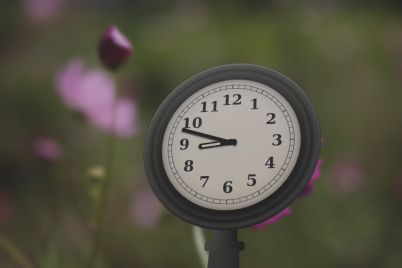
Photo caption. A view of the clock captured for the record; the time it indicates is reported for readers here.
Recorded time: 8:48
